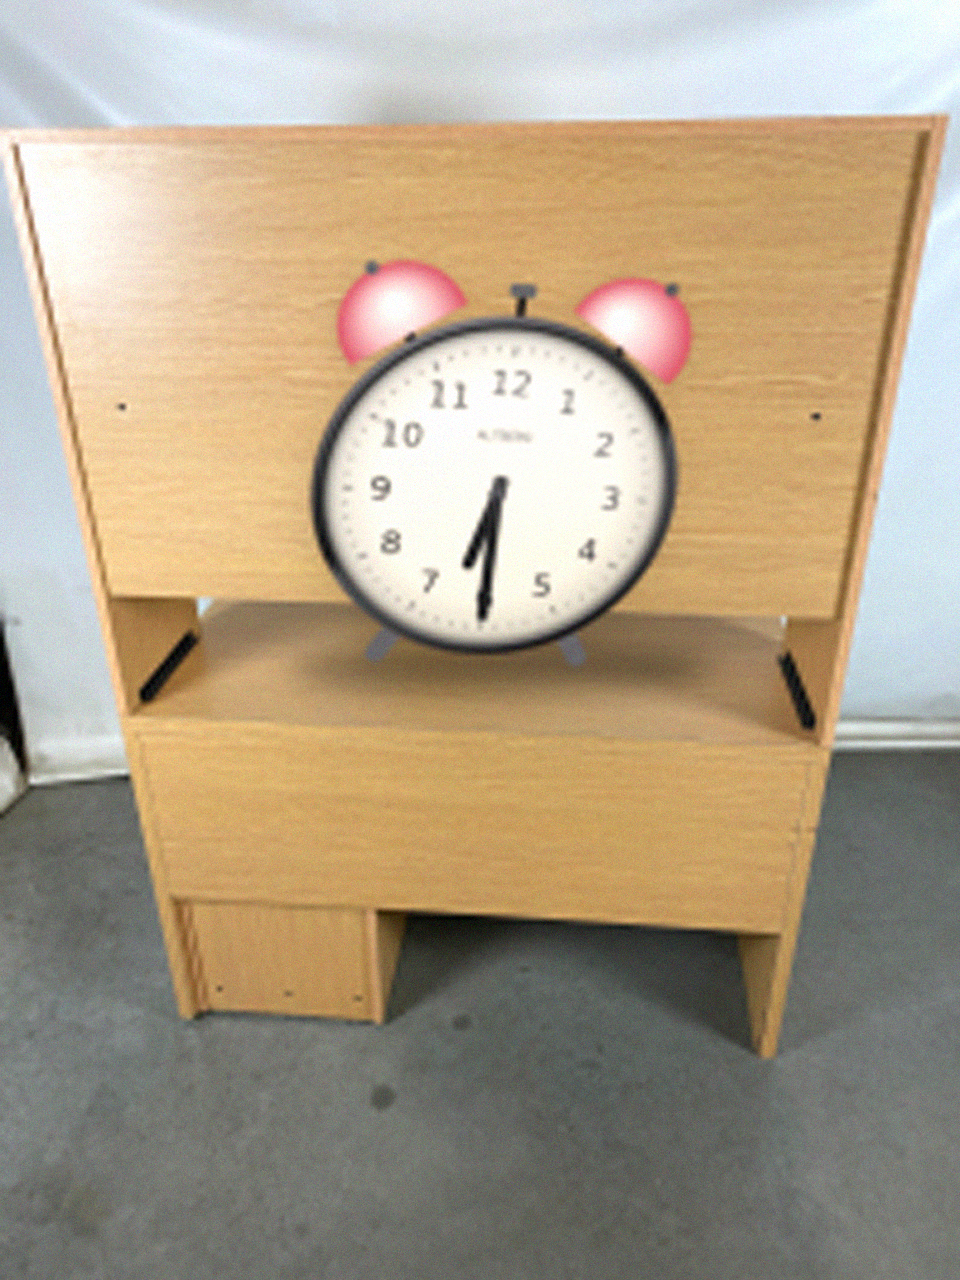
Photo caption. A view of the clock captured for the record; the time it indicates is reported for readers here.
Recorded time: 6:30
